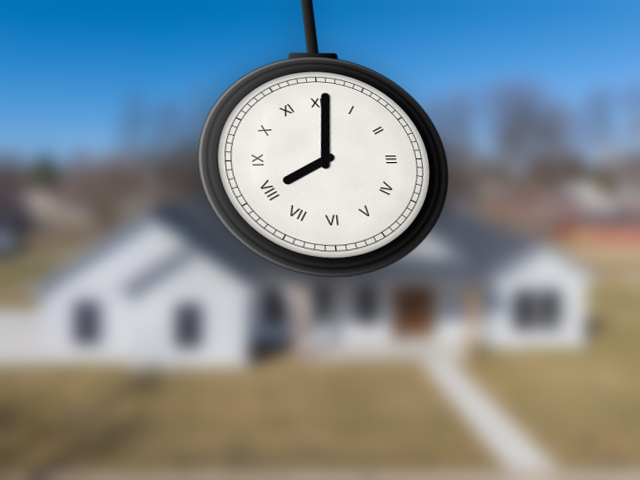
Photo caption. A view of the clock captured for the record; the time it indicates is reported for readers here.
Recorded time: 8:01
